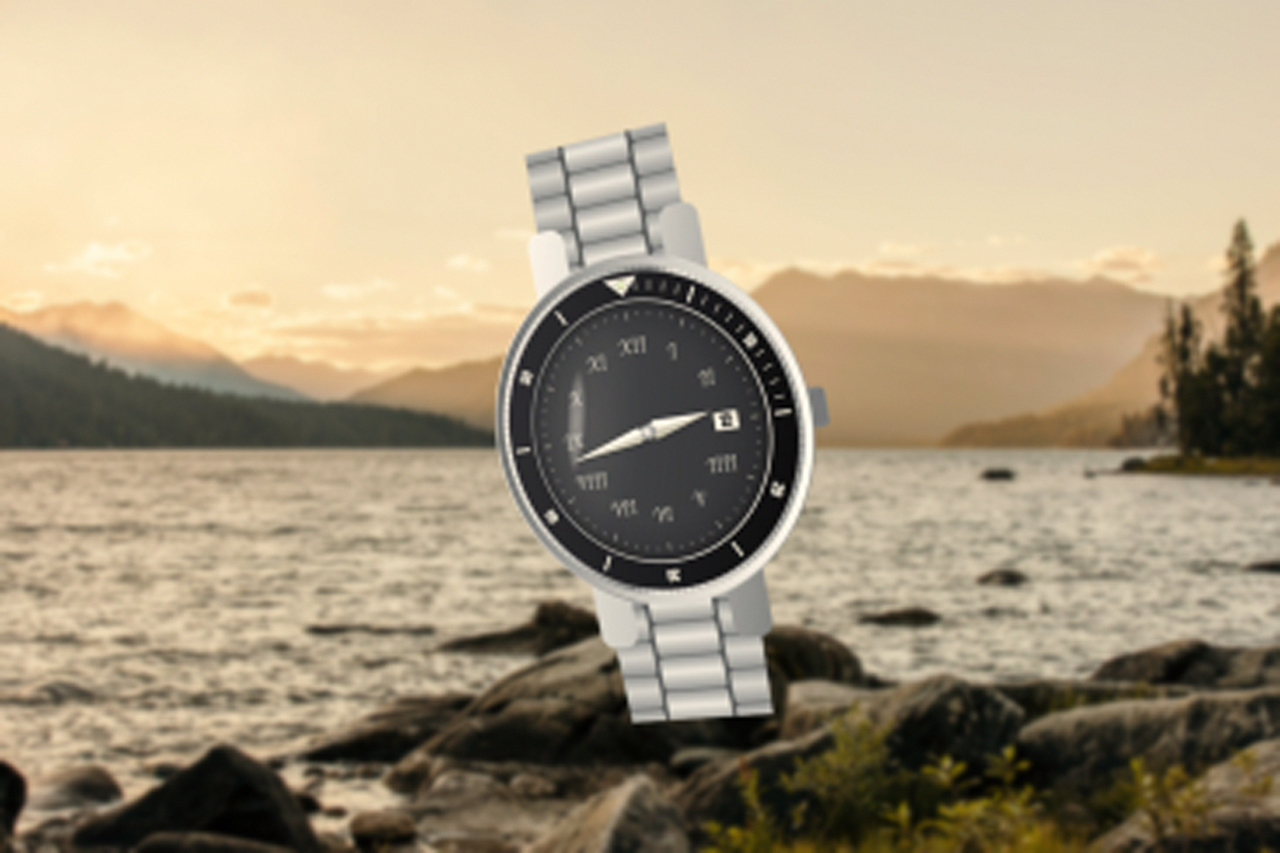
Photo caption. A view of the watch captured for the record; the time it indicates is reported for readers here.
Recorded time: 2:43
